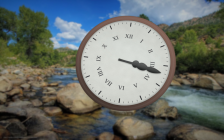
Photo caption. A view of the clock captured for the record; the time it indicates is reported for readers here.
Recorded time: 3:17
